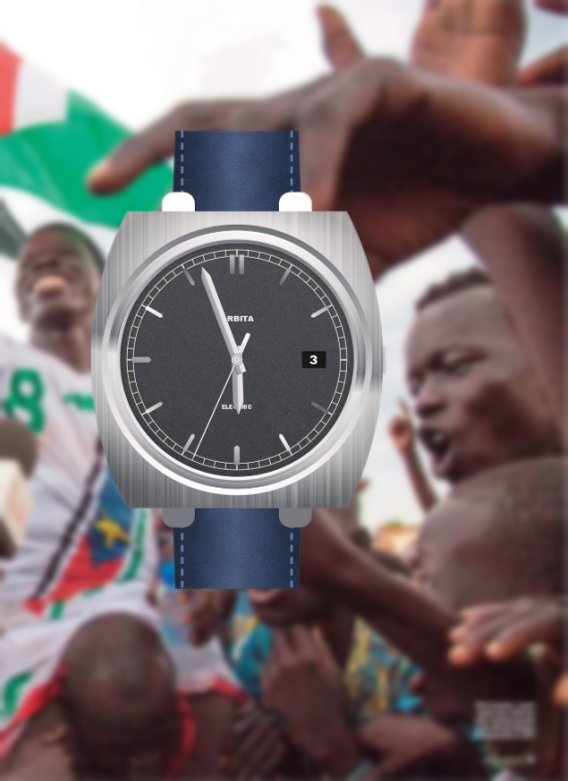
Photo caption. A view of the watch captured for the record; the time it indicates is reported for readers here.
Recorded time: 5:56:34
